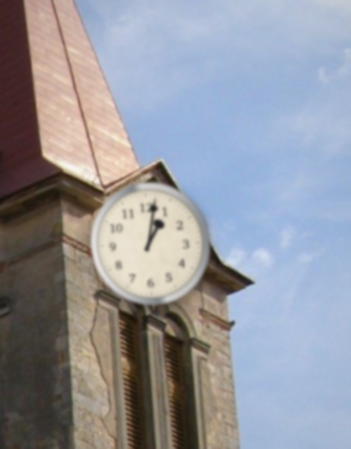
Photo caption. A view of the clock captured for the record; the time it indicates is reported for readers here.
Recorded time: 1:02
